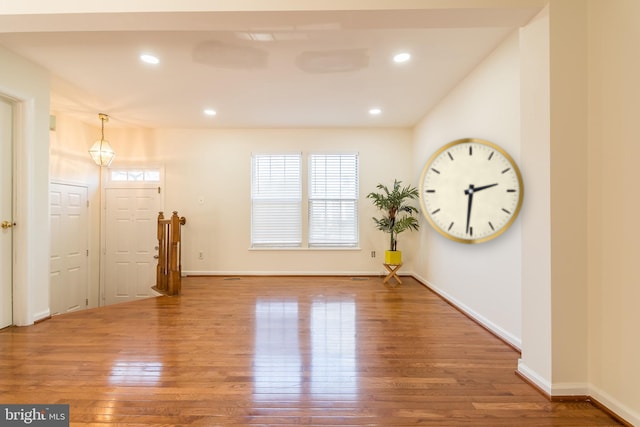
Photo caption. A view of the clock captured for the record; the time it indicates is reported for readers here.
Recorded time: 2:31
